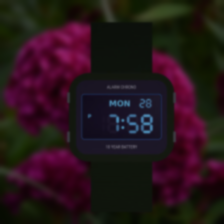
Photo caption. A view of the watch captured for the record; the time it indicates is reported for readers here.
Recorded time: 7:58
